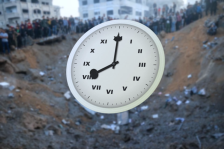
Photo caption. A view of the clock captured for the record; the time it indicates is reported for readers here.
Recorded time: 8:00
